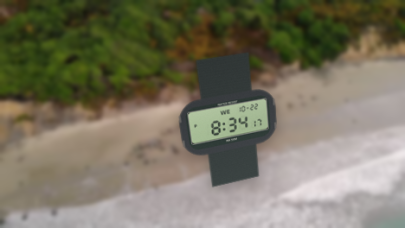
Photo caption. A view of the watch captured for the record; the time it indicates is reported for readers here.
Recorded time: 8:34:17
